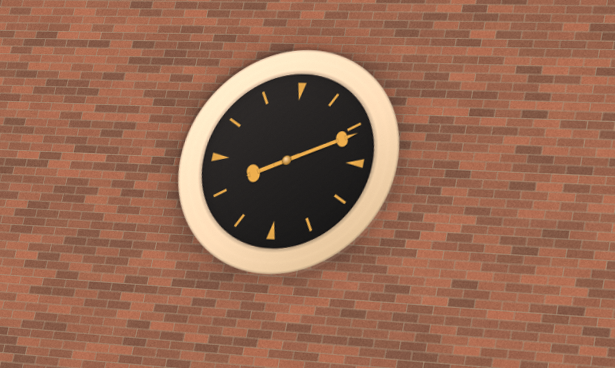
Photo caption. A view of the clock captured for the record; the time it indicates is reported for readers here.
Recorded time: 8:11
